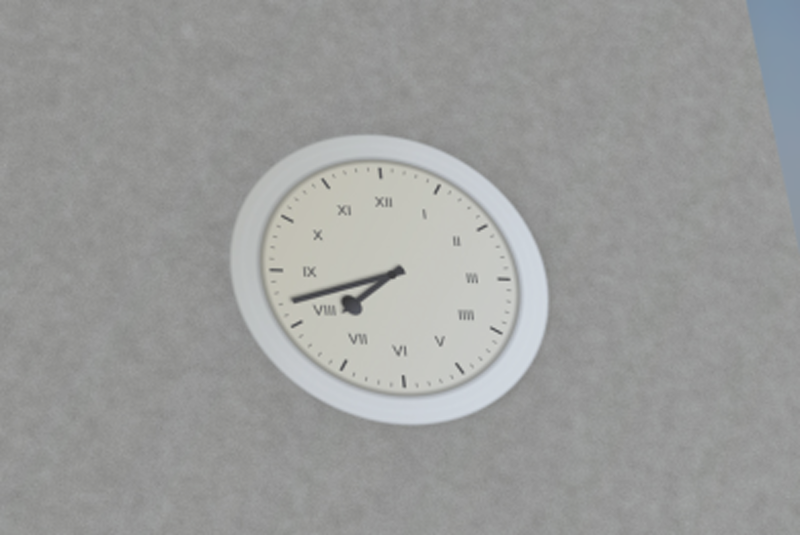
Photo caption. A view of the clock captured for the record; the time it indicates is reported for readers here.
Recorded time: 7:42
